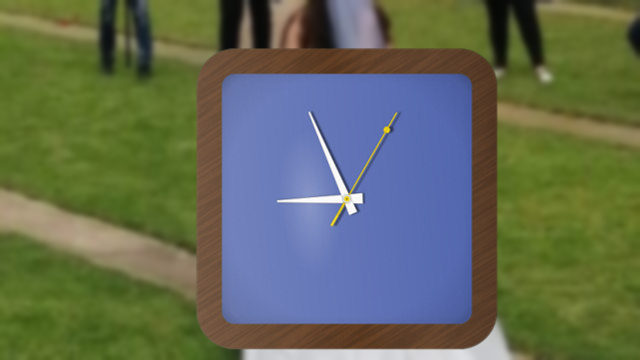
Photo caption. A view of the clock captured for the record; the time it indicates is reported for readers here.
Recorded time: 8:56:05
